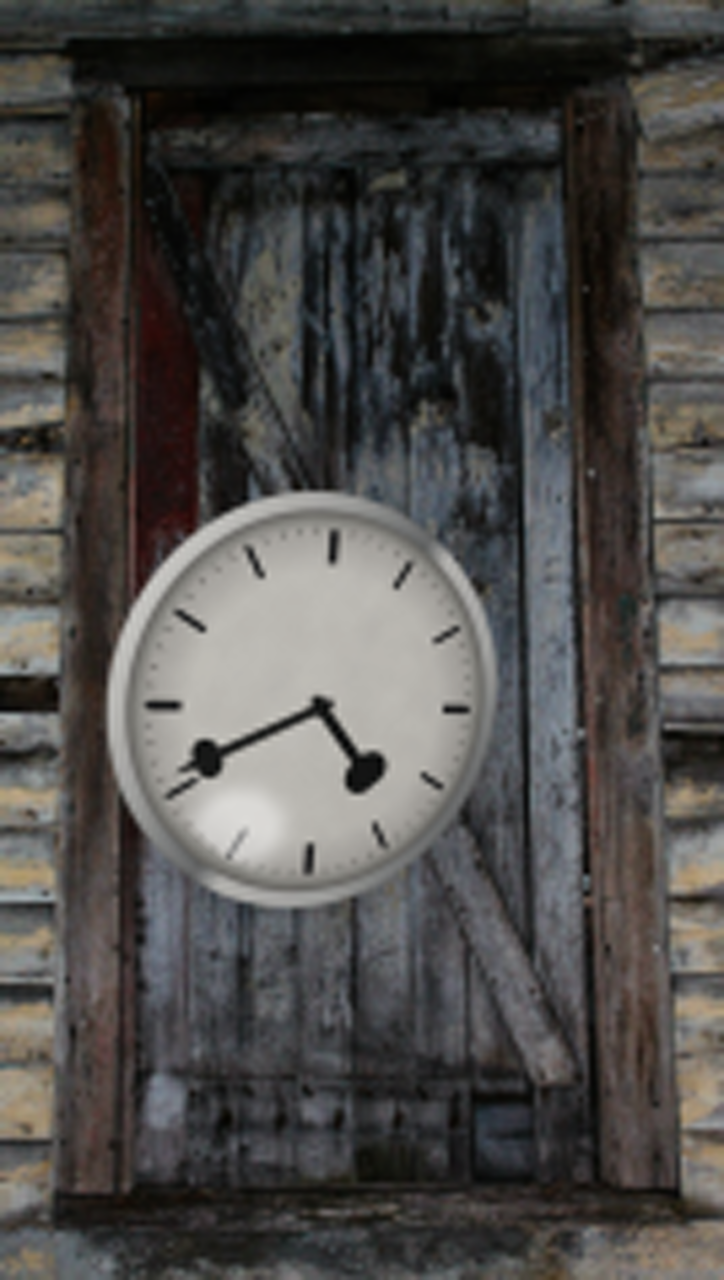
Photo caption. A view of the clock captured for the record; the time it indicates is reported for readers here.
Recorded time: 4:41
